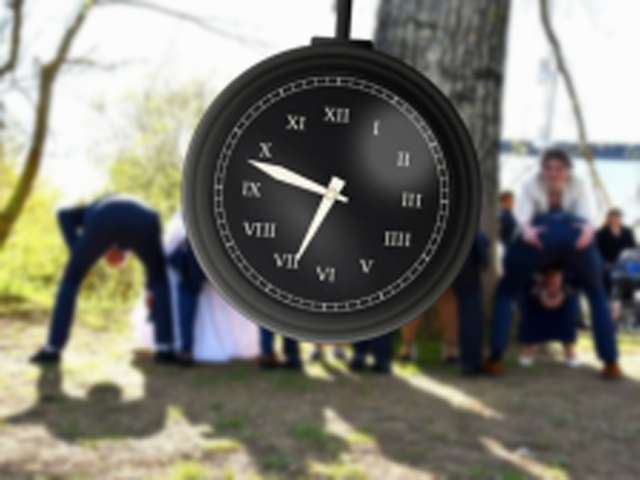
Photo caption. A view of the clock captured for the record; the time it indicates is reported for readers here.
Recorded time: 6:48
